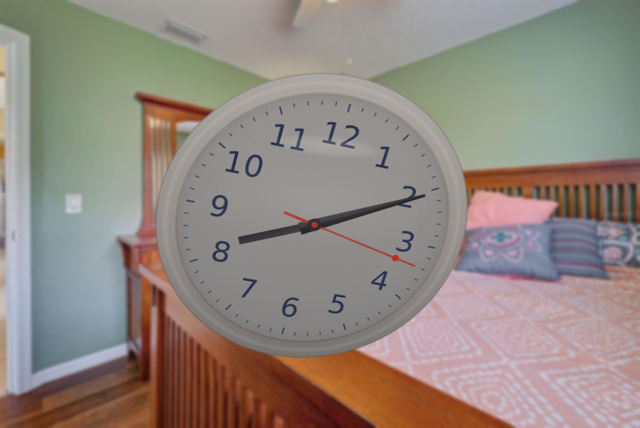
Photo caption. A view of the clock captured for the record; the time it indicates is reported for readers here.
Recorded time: 8:10:17
